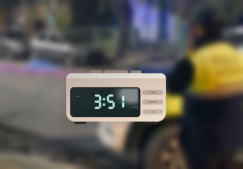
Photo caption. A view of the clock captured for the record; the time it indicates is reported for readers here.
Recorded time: 3:51
